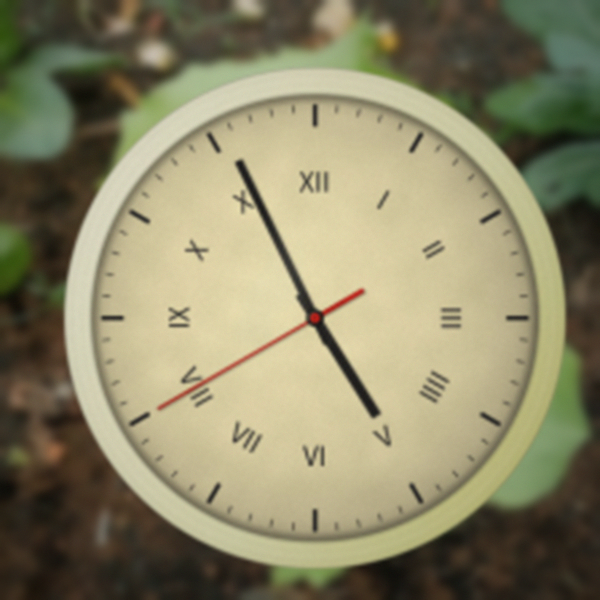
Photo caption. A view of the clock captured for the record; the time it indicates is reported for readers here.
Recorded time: 4:55:40
